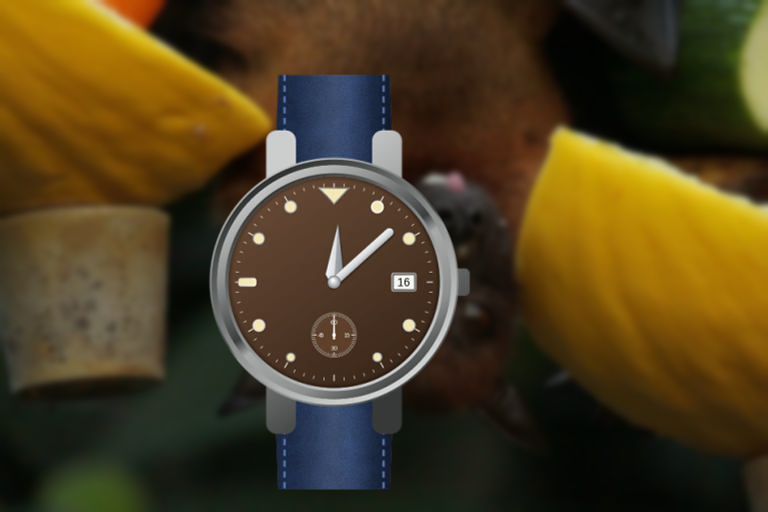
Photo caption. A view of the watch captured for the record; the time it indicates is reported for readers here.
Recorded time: 12:08
